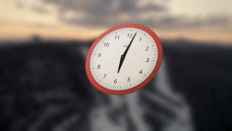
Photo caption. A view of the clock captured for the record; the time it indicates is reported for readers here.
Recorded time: 6:02
